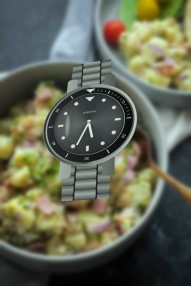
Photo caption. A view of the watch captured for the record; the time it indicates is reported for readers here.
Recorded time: 5:34
